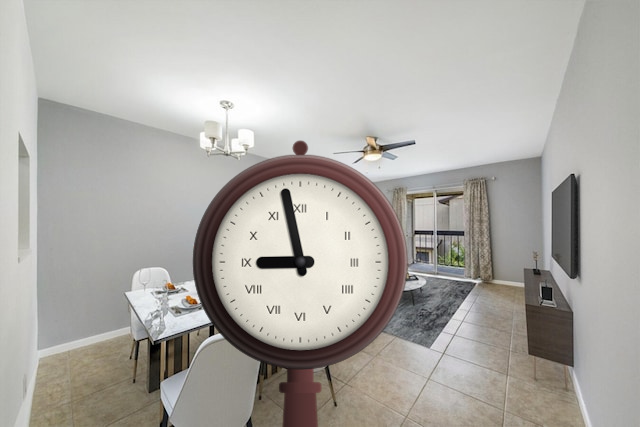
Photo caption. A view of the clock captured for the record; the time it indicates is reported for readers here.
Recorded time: 8:58
